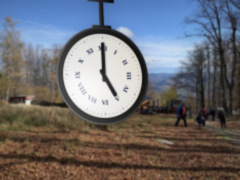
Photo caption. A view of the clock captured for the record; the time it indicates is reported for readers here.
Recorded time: 5:00
